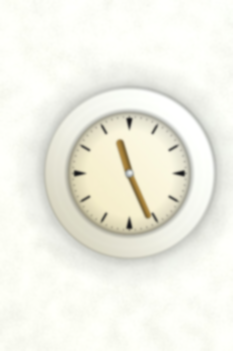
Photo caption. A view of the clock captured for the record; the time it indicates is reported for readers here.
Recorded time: 11:26
